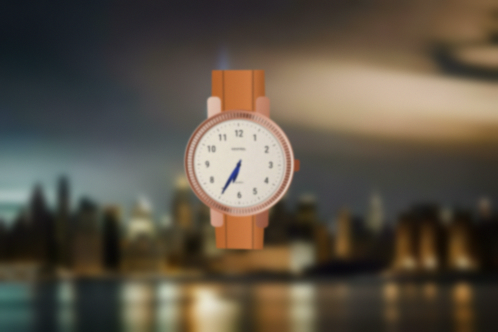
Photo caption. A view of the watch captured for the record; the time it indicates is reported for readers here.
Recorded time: 6:35
